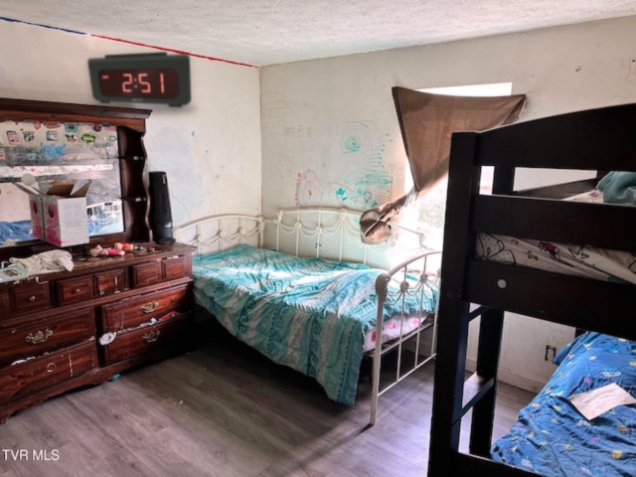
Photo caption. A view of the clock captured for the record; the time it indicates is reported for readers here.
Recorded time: 2:51
